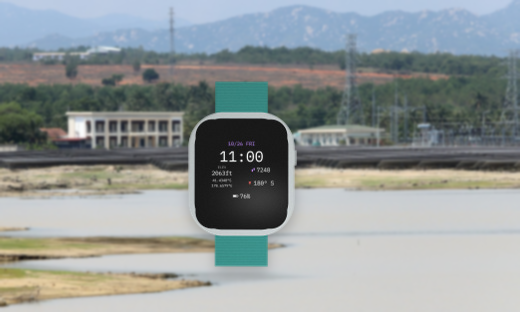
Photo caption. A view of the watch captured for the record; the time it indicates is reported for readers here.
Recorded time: 11:00
